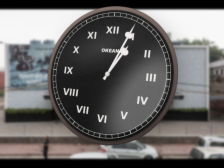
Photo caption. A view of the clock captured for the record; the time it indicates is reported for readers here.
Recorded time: 1:04
